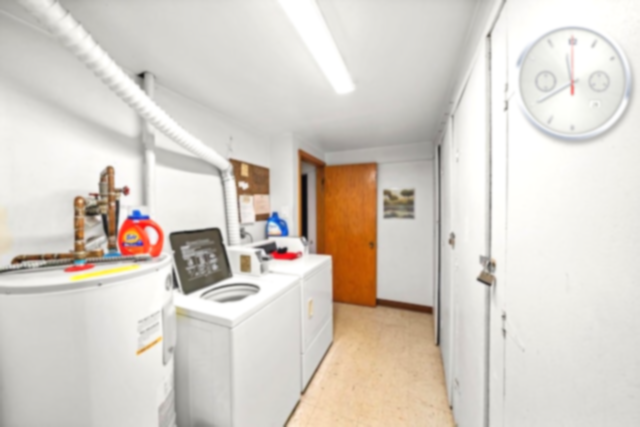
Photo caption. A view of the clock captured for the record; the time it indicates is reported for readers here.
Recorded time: 11:40
